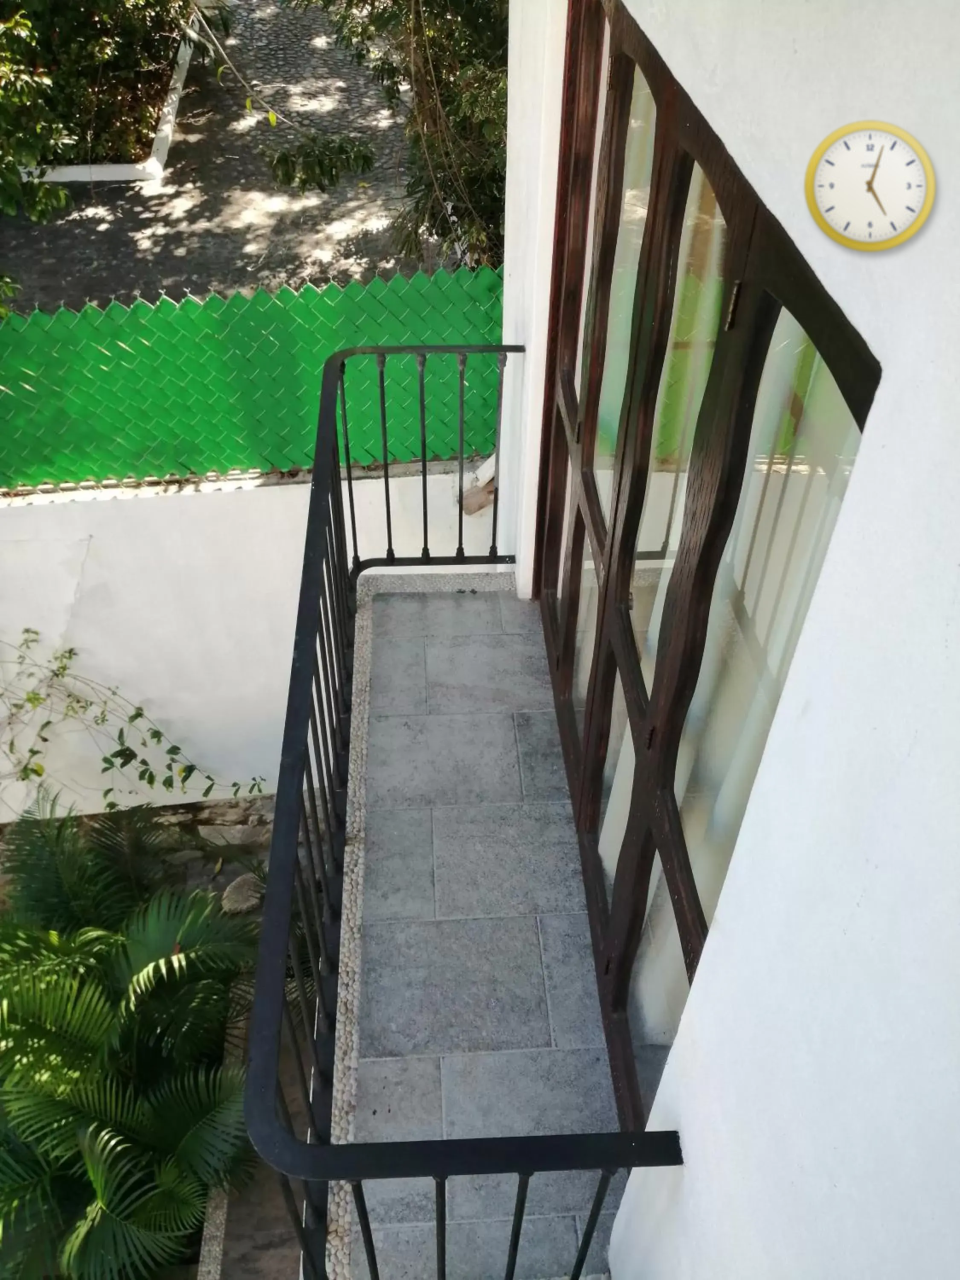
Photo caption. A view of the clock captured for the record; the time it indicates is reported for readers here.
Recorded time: 5:03
